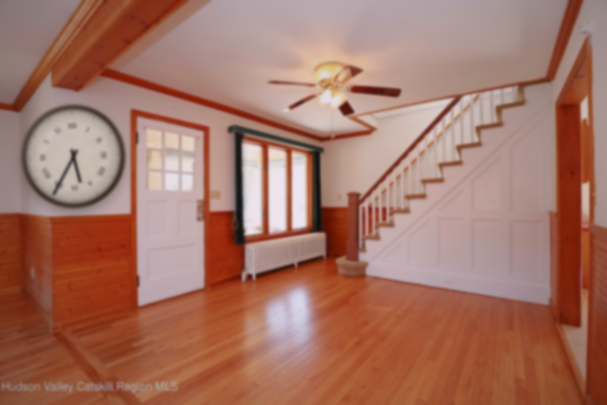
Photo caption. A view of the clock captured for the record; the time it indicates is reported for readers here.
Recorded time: 5:35
